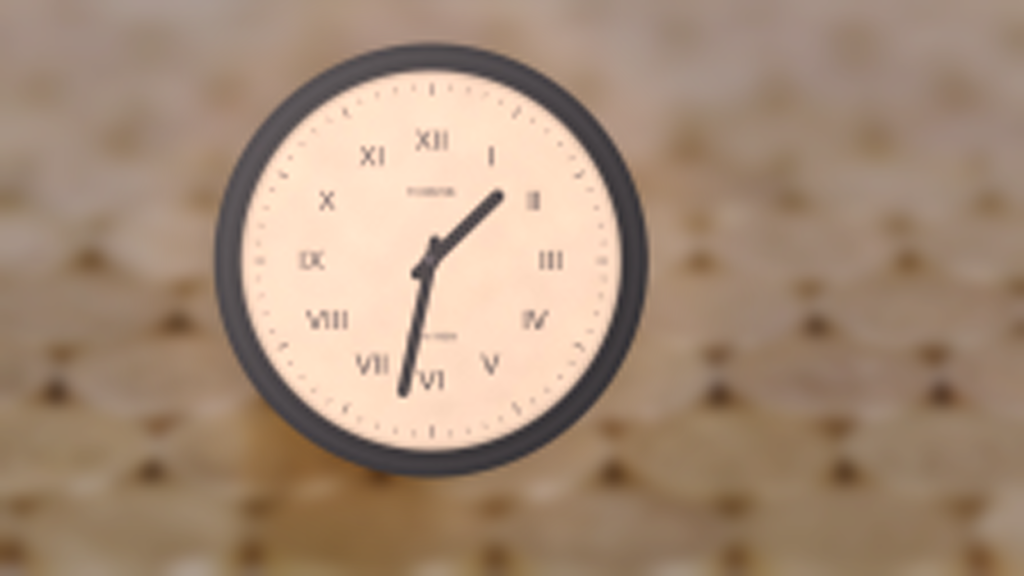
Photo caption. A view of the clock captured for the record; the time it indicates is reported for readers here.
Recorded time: 1:32
